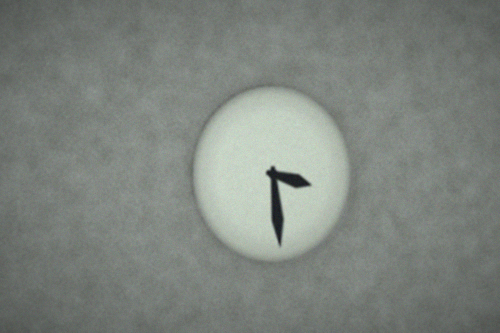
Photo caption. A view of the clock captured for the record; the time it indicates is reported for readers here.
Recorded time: 3:29
